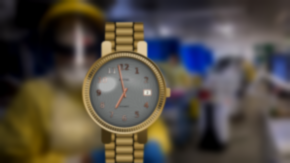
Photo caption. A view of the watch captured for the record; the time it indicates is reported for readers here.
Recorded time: 6:58
